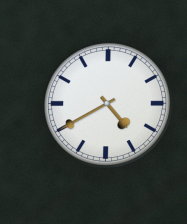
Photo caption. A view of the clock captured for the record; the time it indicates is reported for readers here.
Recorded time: 4:40
